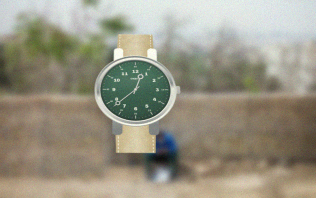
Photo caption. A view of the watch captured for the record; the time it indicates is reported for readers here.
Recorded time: 12:38
